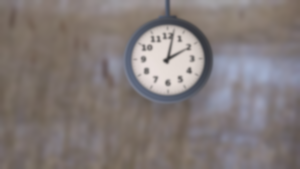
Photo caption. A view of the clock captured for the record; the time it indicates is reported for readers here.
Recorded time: 2:02
